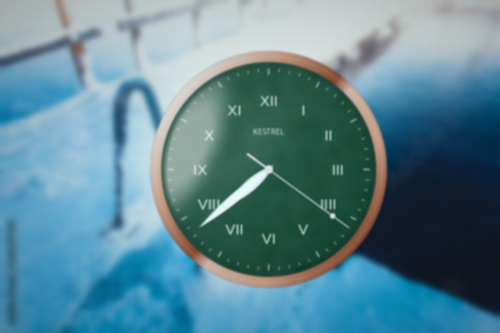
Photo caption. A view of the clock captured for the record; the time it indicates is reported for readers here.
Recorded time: 7:38:21
